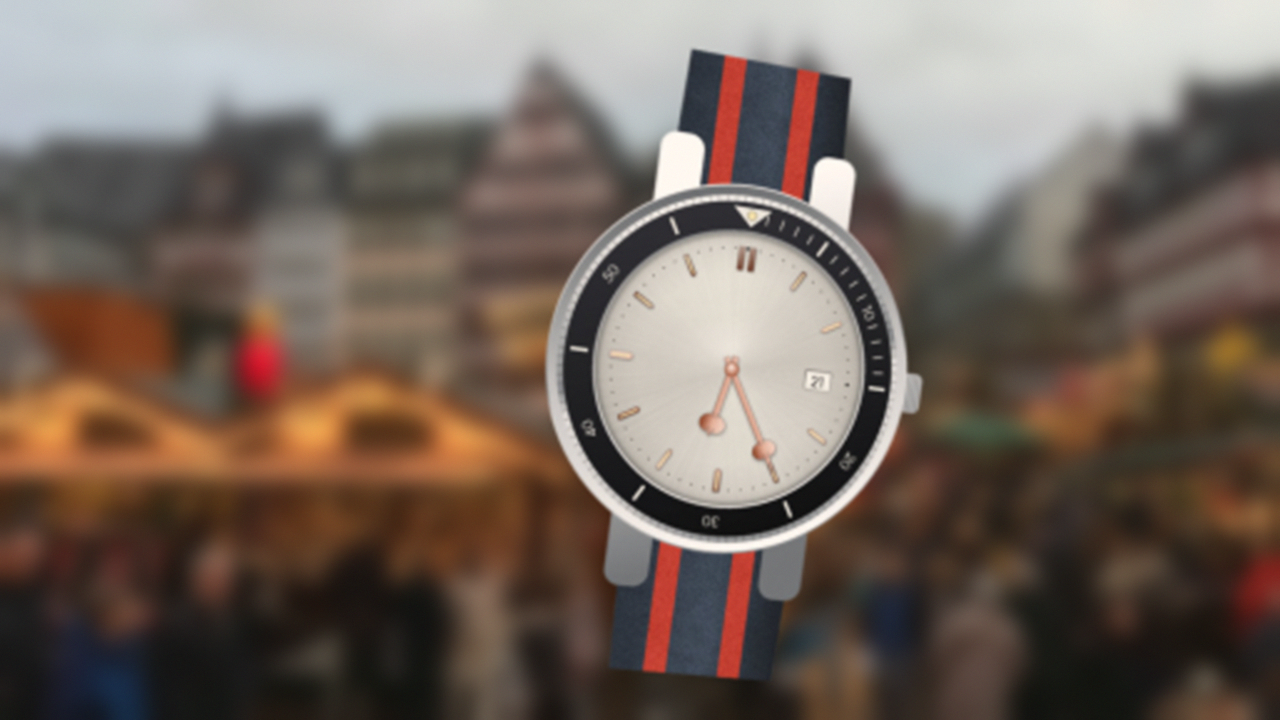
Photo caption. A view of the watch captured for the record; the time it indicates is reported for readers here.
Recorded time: 6:25
